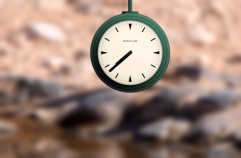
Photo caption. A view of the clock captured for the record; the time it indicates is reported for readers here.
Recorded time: 7:38
